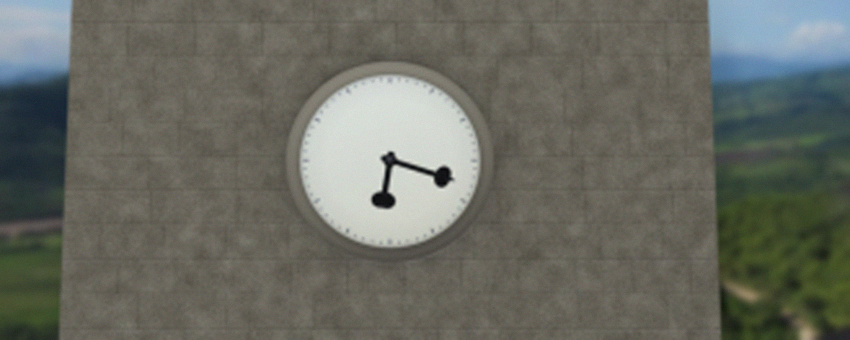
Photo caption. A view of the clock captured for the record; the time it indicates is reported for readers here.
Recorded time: 6:18
